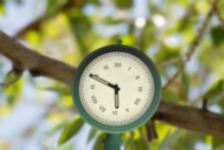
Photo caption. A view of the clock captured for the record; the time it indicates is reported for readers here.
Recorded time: 5:49
